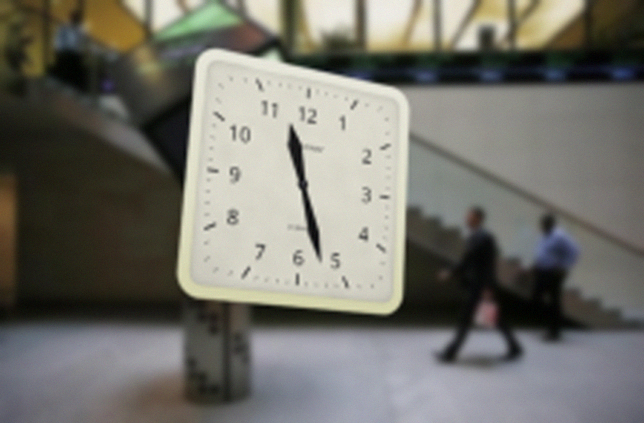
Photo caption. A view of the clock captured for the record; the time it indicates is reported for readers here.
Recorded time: 11:27
